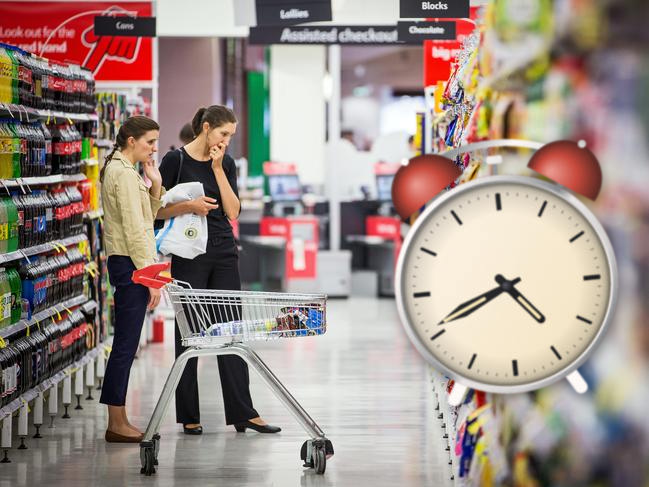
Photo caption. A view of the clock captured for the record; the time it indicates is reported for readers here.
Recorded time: 4:41
